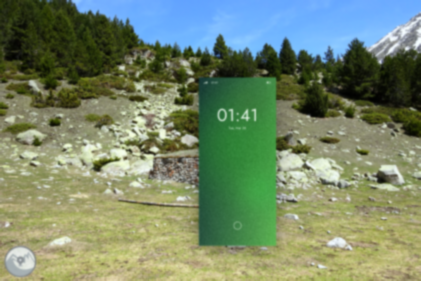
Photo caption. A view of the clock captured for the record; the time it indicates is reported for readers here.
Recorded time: 1:41
